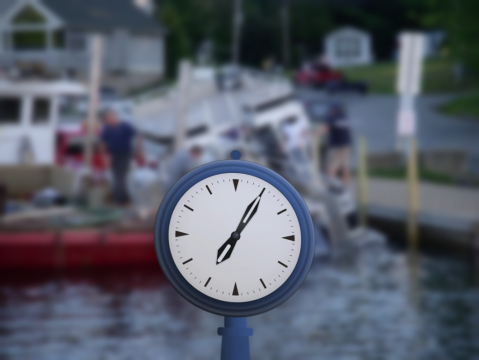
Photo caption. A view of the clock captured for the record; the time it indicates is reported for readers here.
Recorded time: 7:05
